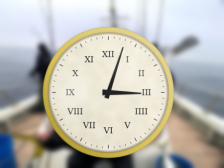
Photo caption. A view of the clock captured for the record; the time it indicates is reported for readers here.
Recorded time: 3:03
